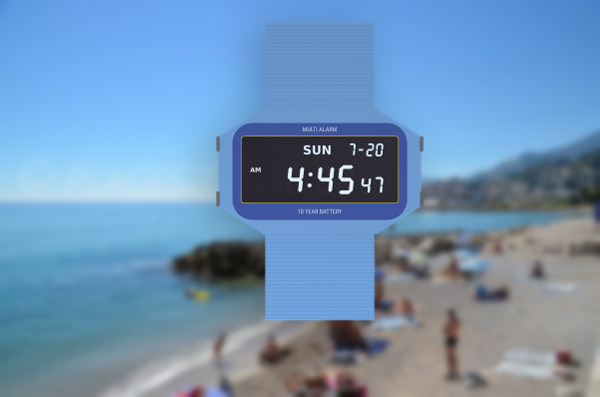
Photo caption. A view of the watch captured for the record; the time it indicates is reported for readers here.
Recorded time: 4:45:47
